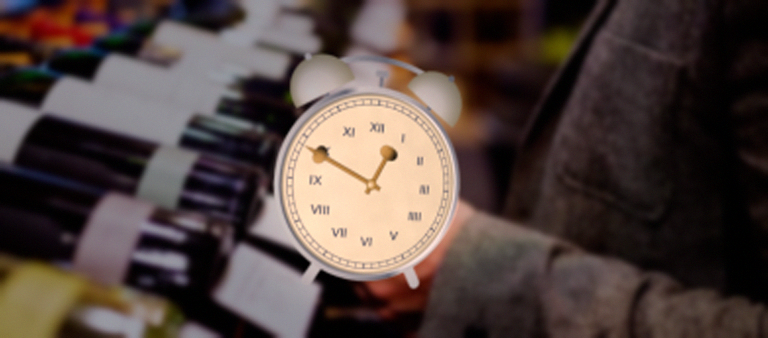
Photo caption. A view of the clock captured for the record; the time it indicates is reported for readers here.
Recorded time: 12:49
